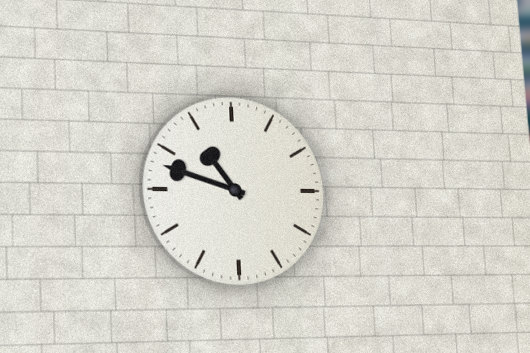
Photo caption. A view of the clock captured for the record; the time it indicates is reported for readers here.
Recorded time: 10:48
